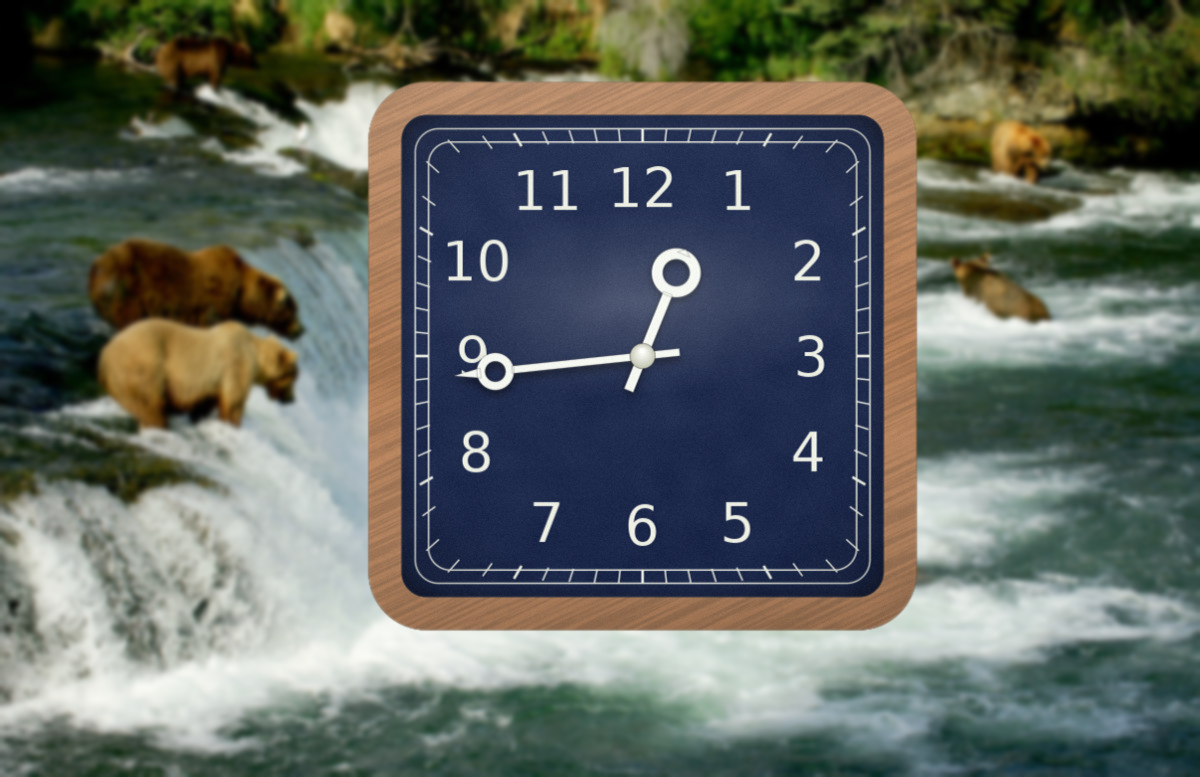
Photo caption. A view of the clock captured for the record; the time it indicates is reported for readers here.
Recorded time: 12:44
